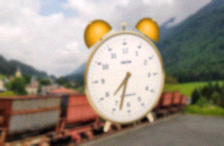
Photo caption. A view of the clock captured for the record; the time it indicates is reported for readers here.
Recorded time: 7:33
